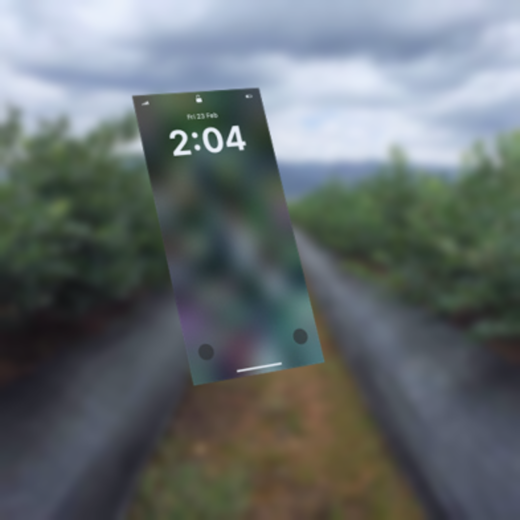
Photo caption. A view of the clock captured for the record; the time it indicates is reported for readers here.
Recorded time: 2:04
